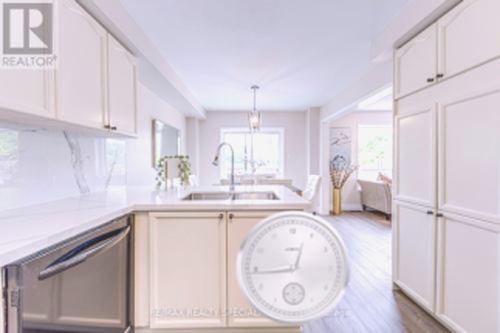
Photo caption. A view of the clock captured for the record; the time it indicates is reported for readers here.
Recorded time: 12:44
